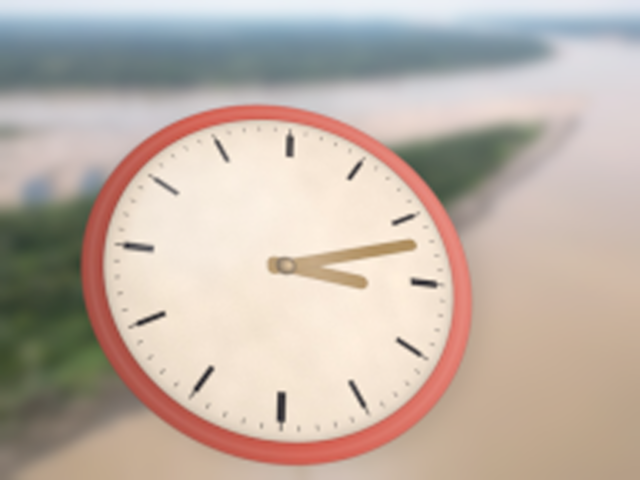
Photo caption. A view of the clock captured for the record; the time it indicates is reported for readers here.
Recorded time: 3:12
